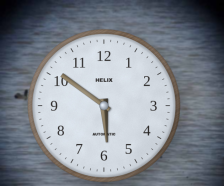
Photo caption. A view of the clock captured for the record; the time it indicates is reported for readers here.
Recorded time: 5:51
